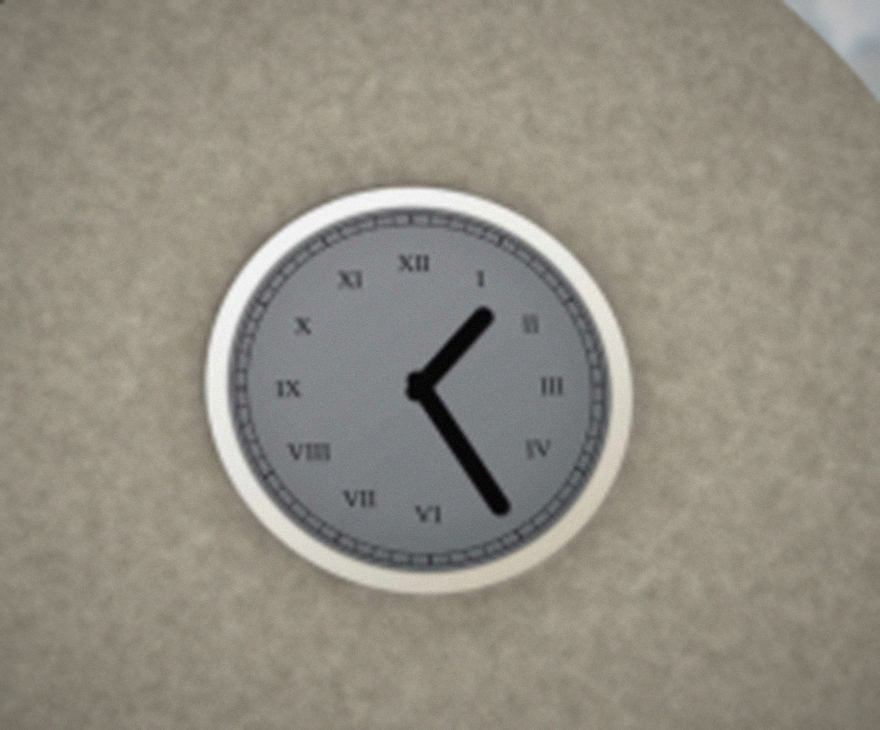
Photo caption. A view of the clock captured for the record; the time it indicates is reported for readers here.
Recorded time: 1:25
